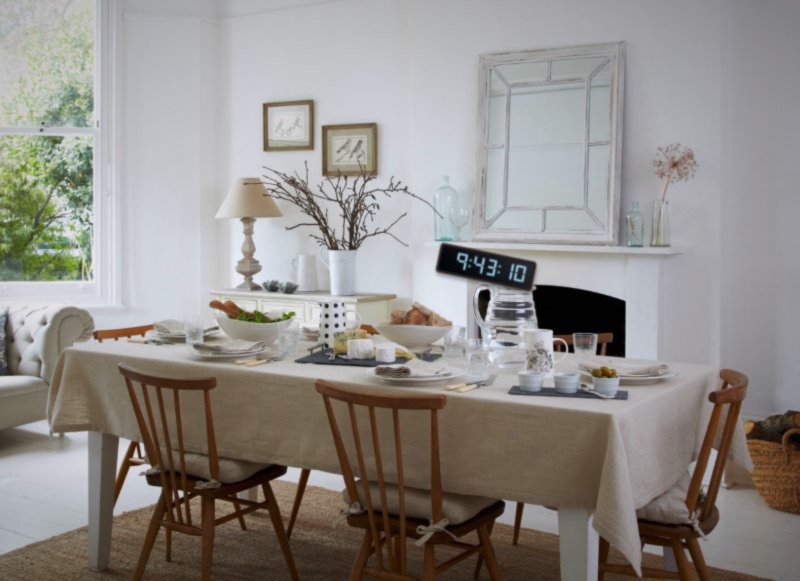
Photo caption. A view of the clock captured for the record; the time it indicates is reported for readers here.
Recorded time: 9:43:10
